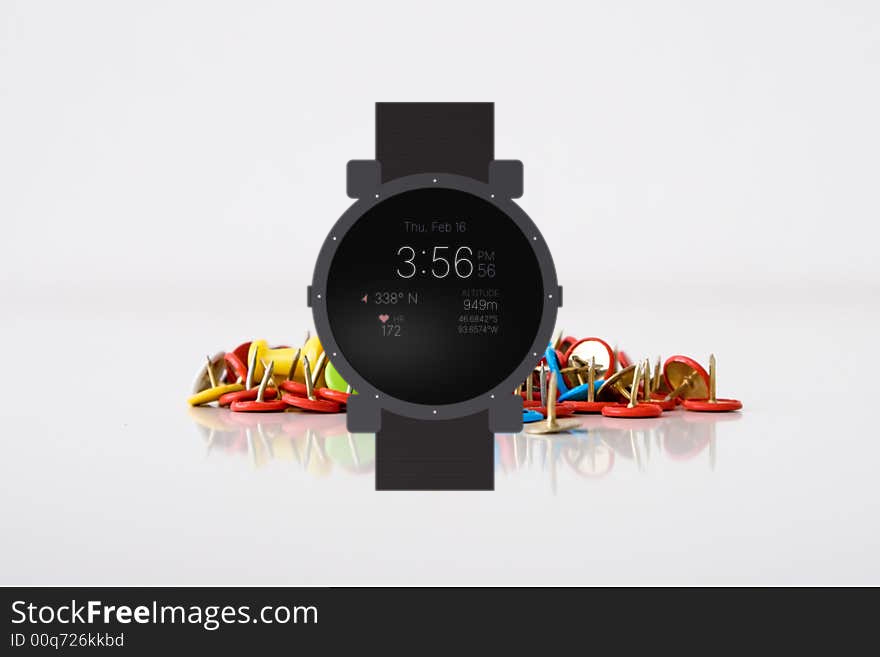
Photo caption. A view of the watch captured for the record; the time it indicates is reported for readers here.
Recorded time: 3:56:56
